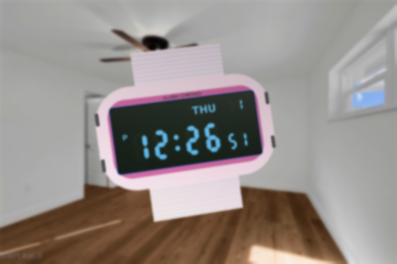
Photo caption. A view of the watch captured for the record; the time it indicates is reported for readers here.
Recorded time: 12:26:51
